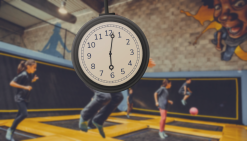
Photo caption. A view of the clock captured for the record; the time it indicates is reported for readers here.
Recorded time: 6:02
